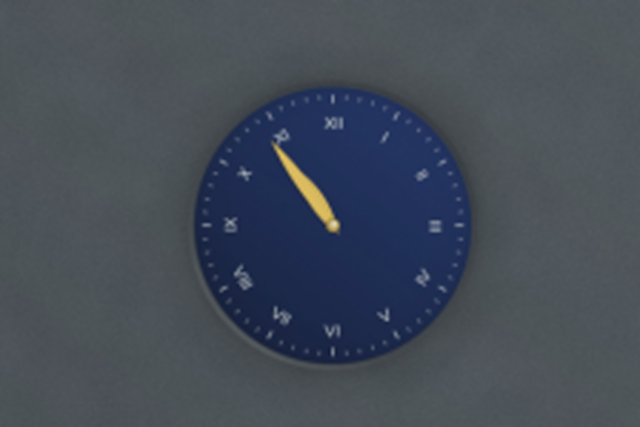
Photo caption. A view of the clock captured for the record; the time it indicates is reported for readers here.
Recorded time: 10:54
